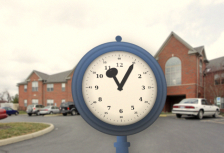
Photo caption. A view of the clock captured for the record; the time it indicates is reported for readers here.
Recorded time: 11:05
